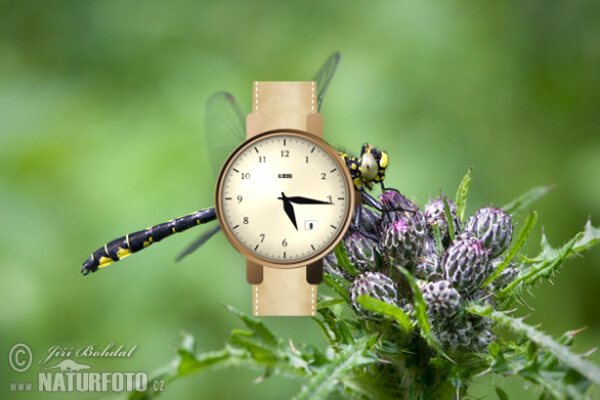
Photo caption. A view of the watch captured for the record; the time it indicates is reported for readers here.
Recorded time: 5:16
